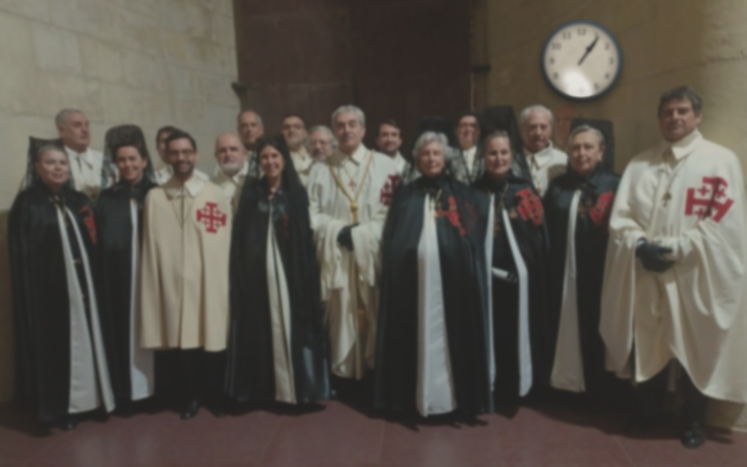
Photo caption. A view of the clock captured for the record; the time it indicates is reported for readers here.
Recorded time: 1:06
